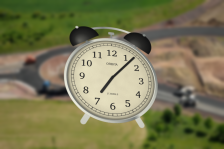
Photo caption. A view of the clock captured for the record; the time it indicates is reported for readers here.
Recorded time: 7:07
